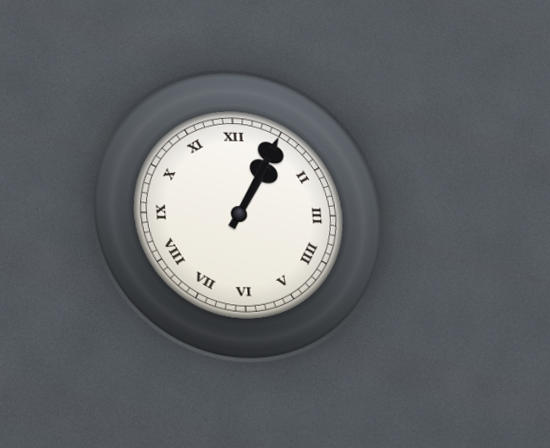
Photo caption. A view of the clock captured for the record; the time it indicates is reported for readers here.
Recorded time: 1:05
